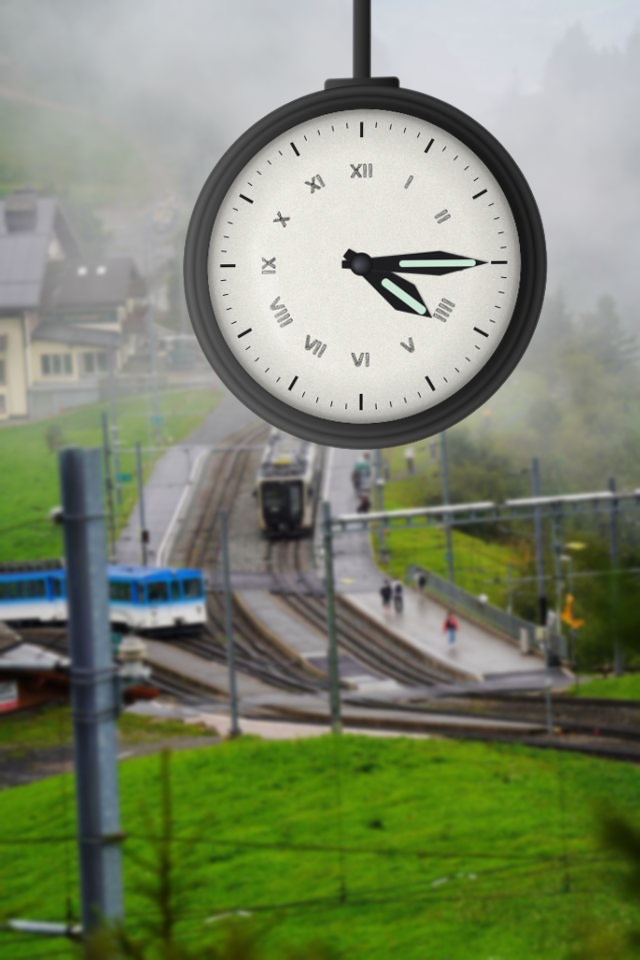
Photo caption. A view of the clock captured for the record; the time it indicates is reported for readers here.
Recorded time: 4:15
